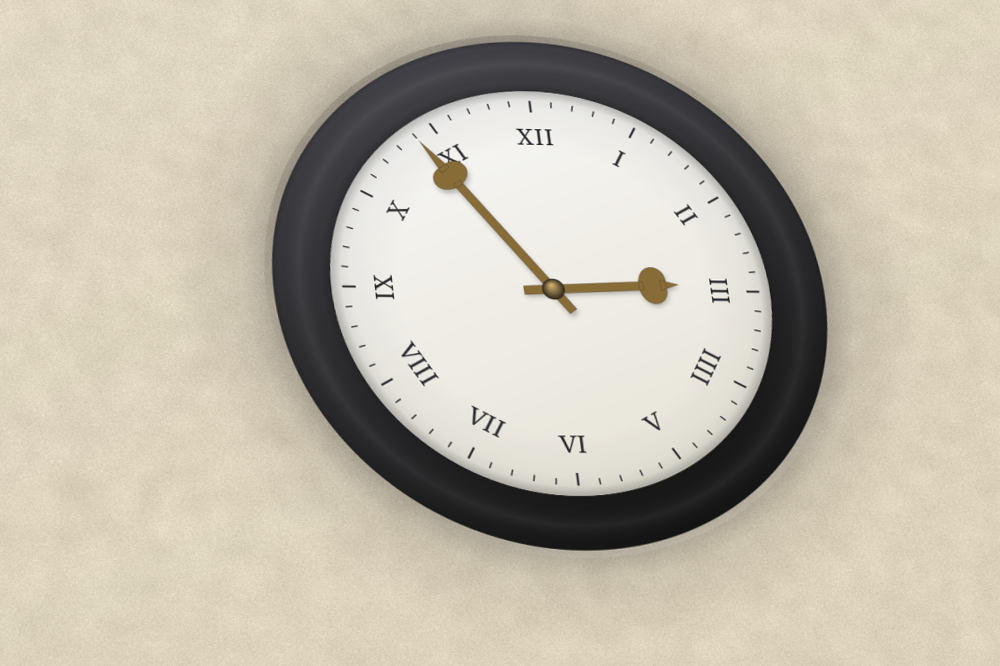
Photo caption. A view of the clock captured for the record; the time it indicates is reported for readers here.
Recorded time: 2:54
